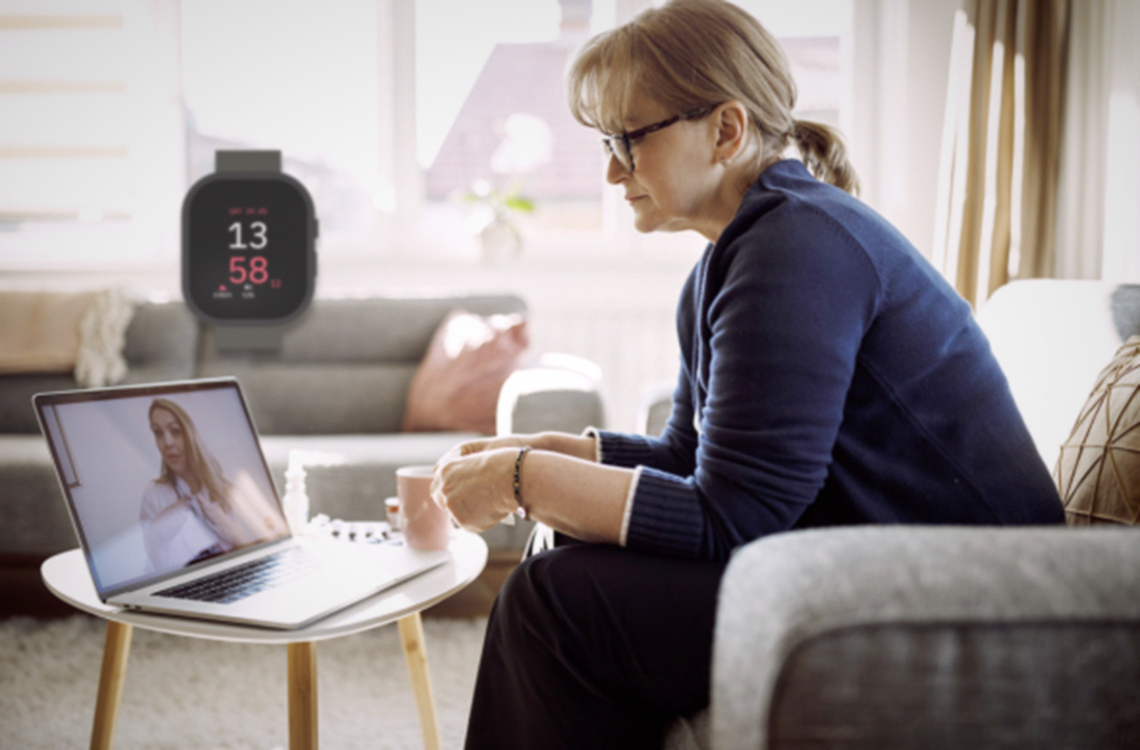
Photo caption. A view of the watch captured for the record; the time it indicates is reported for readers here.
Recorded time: 13:58
